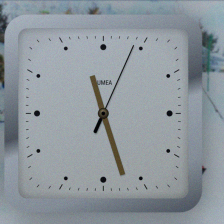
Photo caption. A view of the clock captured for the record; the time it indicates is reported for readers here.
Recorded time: 11:27:04
